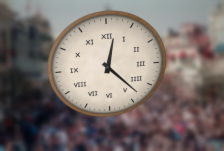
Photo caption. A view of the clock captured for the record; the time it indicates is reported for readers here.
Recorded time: 12:23
